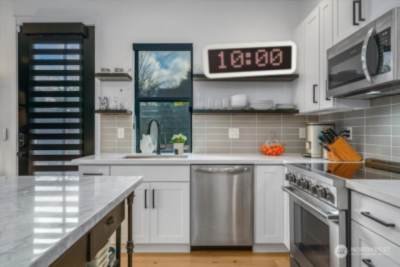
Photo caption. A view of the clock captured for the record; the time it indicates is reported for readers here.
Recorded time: 10:00
